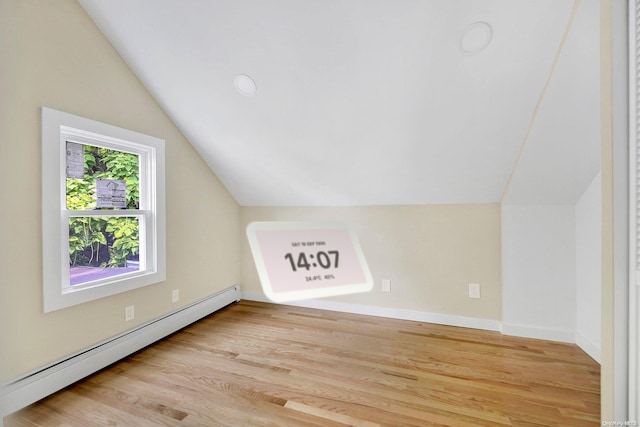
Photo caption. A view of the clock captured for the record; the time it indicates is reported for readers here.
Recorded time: 14:07
